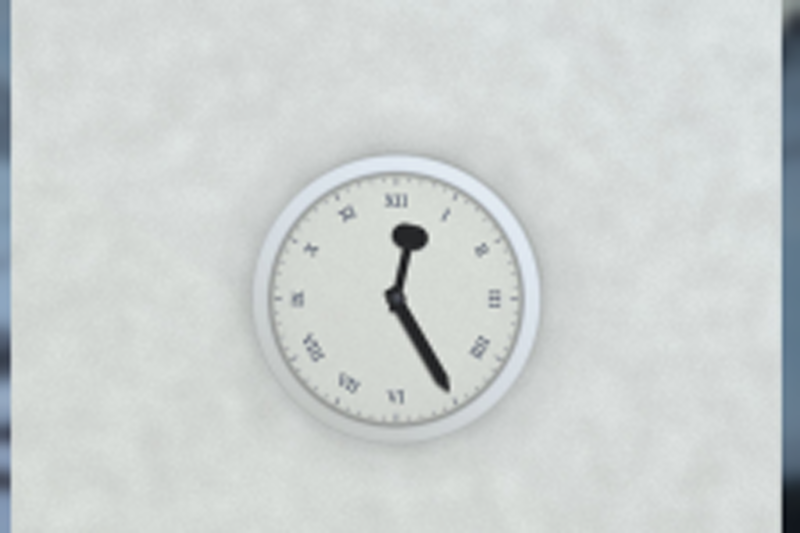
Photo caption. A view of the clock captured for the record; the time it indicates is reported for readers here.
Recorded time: 12:25
